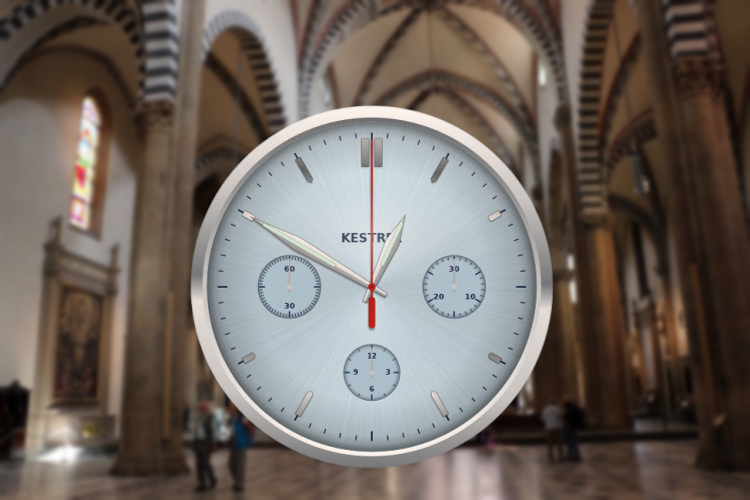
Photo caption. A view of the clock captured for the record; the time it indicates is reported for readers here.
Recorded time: 12:50
